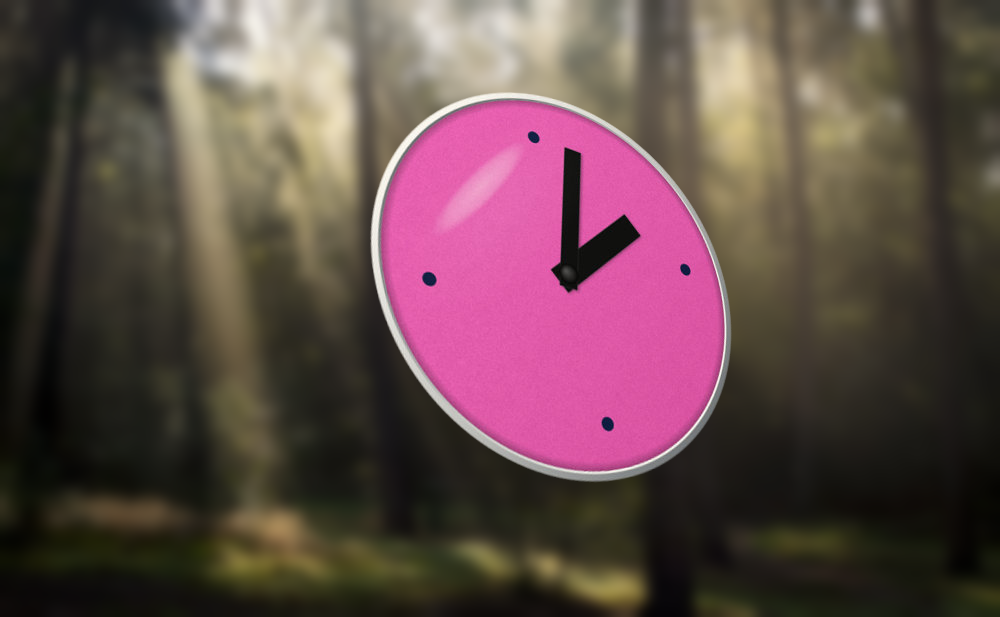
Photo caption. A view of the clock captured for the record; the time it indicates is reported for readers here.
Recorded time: 2:03
